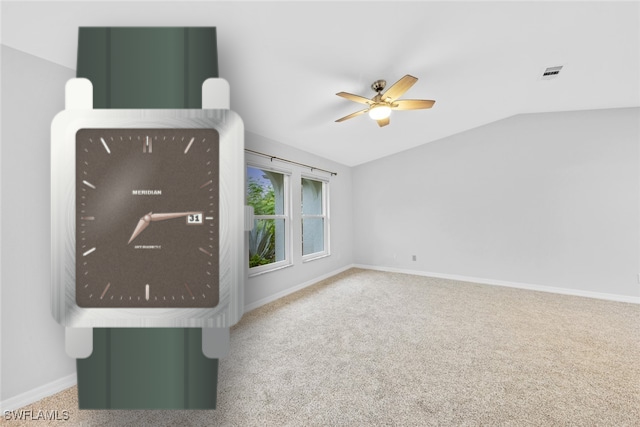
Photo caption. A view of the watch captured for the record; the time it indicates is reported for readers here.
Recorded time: 7:14
